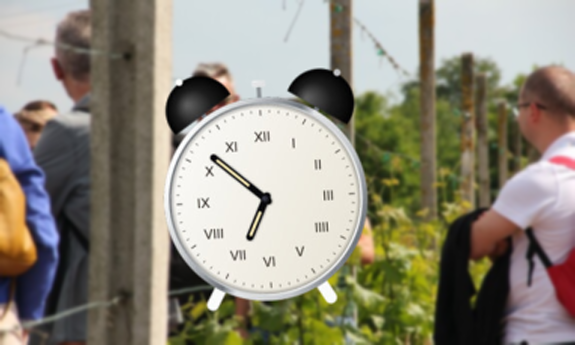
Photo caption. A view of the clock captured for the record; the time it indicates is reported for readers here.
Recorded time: 6:52
